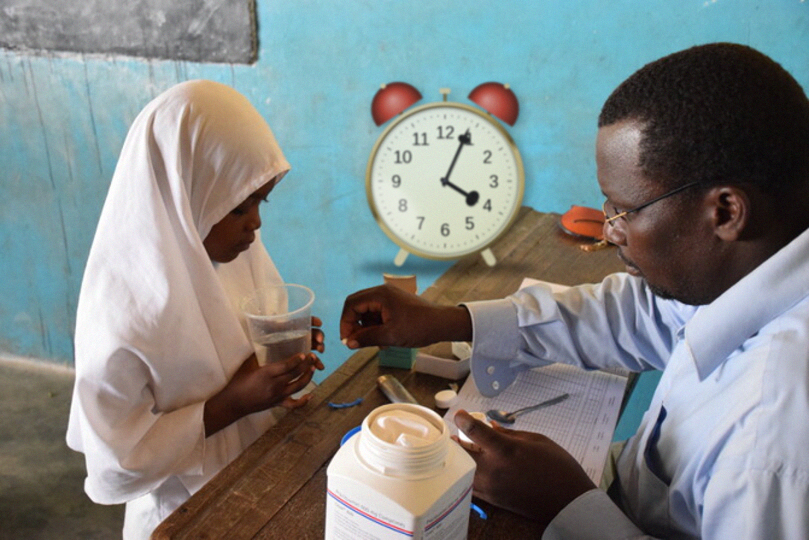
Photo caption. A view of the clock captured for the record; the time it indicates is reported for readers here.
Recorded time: 4:04
